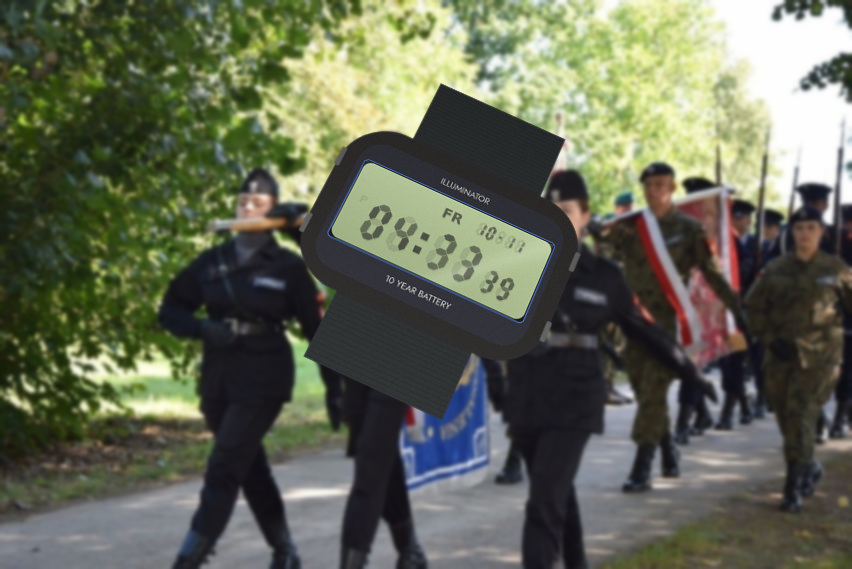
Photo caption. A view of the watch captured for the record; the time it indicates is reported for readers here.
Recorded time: 4:33:39
